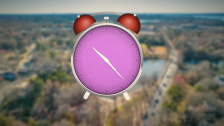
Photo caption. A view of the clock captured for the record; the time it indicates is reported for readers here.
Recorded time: 10:23
